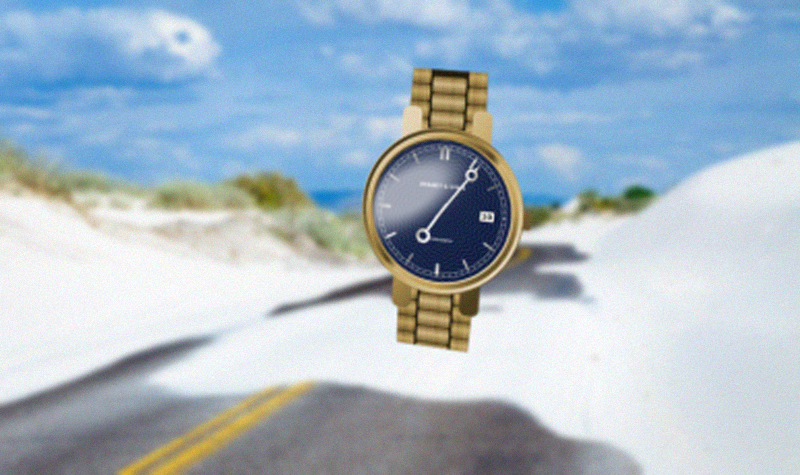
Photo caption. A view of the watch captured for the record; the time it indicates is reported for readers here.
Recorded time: 7:06
